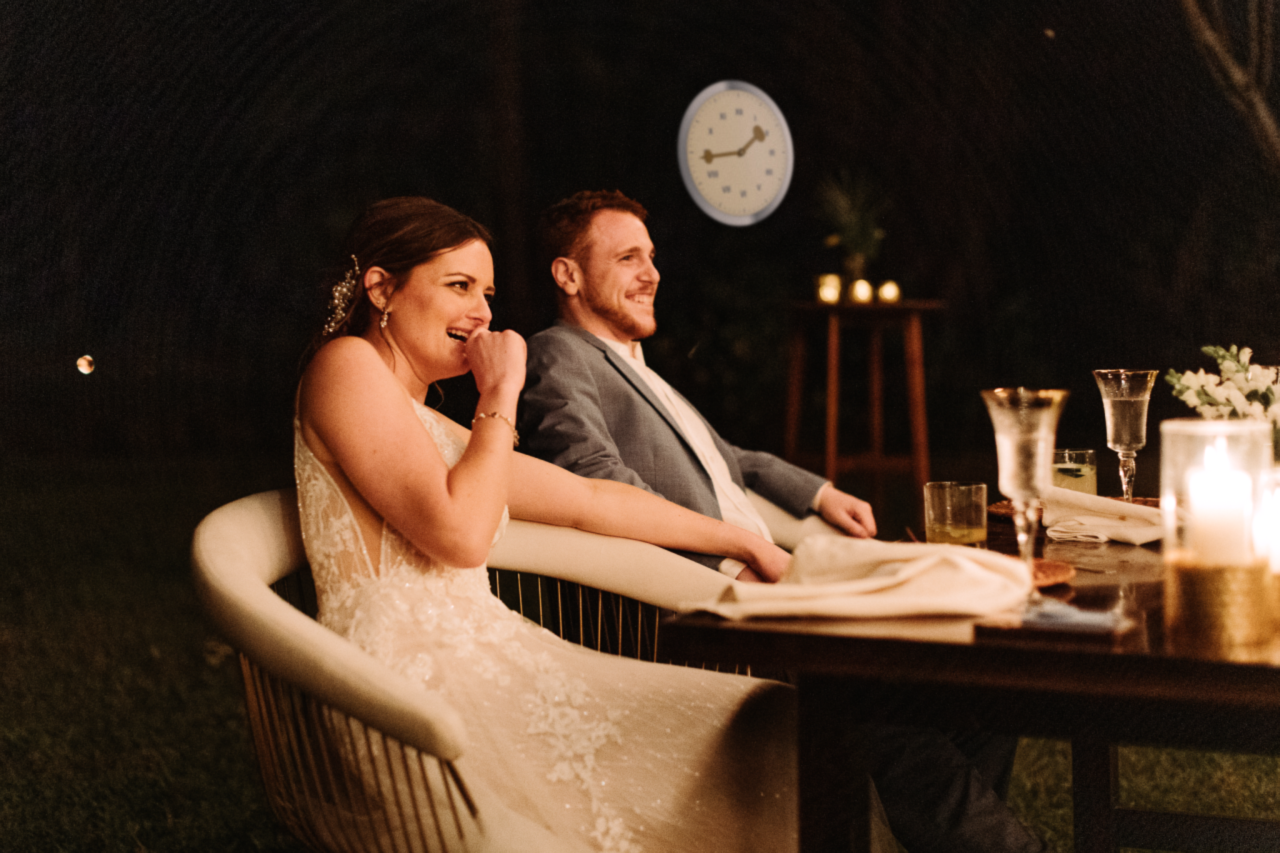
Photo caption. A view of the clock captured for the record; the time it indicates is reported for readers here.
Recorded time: 1:44
